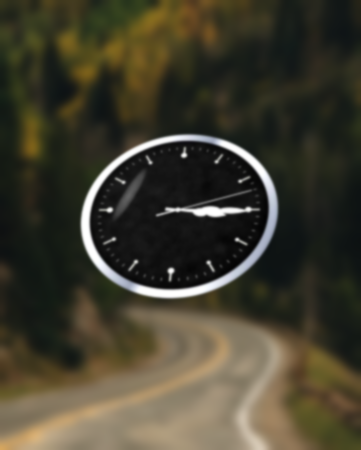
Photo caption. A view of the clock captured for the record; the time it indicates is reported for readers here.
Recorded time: 3:15:12
